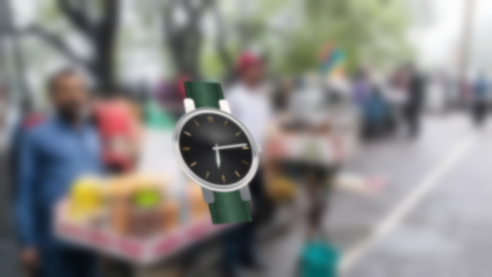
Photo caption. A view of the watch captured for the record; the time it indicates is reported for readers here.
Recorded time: 6:14
